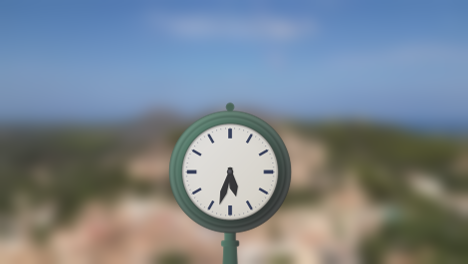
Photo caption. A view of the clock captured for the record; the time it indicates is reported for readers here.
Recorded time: 5:33
